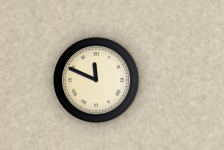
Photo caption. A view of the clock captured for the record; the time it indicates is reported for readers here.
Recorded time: 11:49
